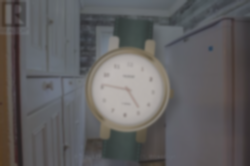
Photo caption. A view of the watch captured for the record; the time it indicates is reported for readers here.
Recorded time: 4:46
